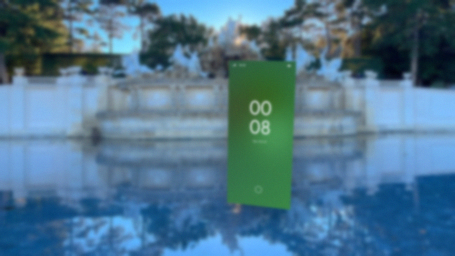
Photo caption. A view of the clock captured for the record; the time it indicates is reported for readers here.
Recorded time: 0:08
